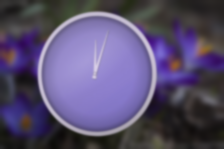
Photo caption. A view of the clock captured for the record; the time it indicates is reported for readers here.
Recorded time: 12:03
